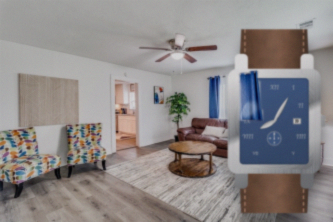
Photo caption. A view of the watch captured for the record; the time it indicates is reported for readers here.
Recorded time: 8:05
